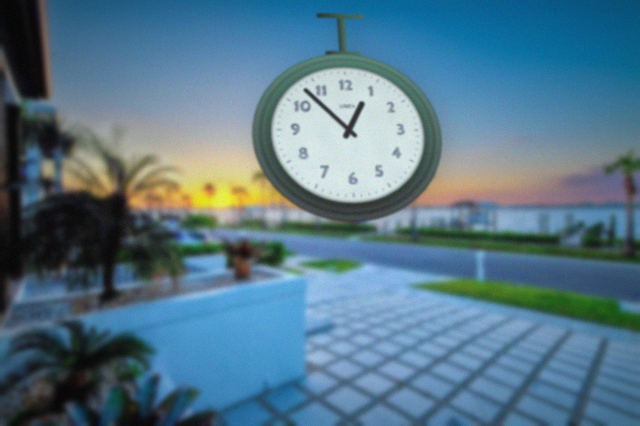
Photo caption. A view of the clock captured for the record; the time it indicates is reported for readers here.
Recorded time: 12:53
